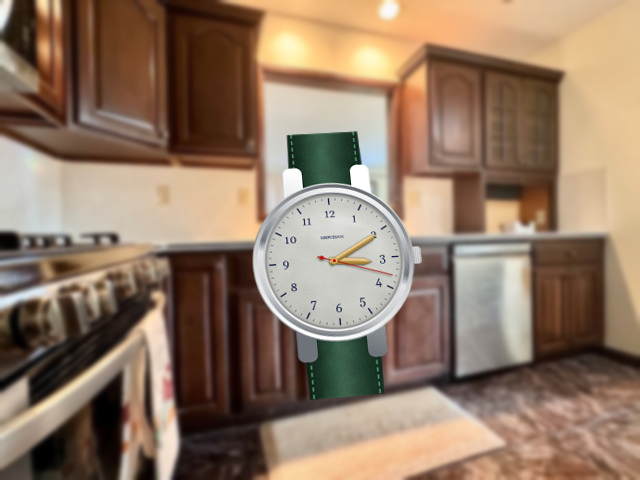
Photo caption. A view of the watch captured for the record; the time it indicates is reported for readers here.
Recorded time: 3:10:18
